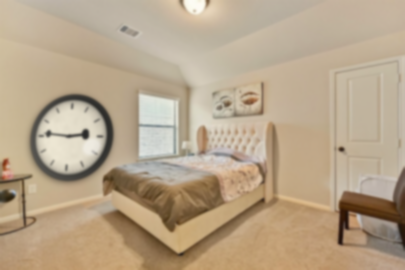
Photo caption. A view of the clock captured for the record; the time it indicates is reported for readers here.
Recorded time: 2:46
